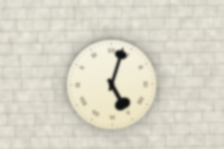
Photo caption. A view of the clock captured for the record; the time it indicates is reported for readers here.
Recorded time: 5:03
